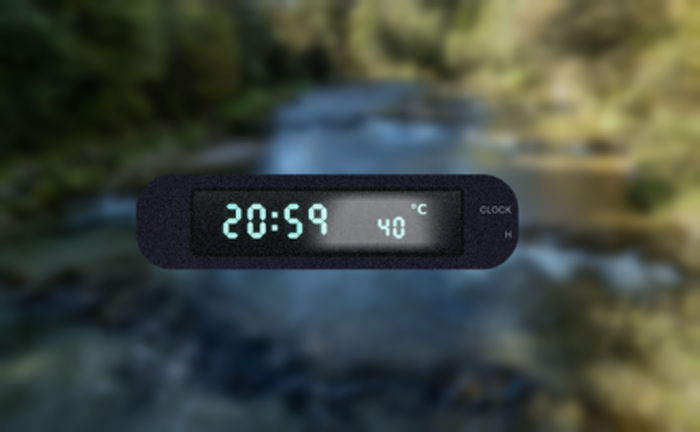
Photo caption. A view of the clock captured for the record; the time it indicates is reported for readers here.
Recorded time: 20:59
